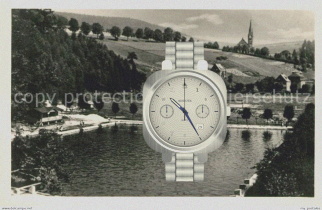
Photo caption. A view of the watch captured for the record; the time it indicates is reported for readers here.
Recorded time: 10:25
